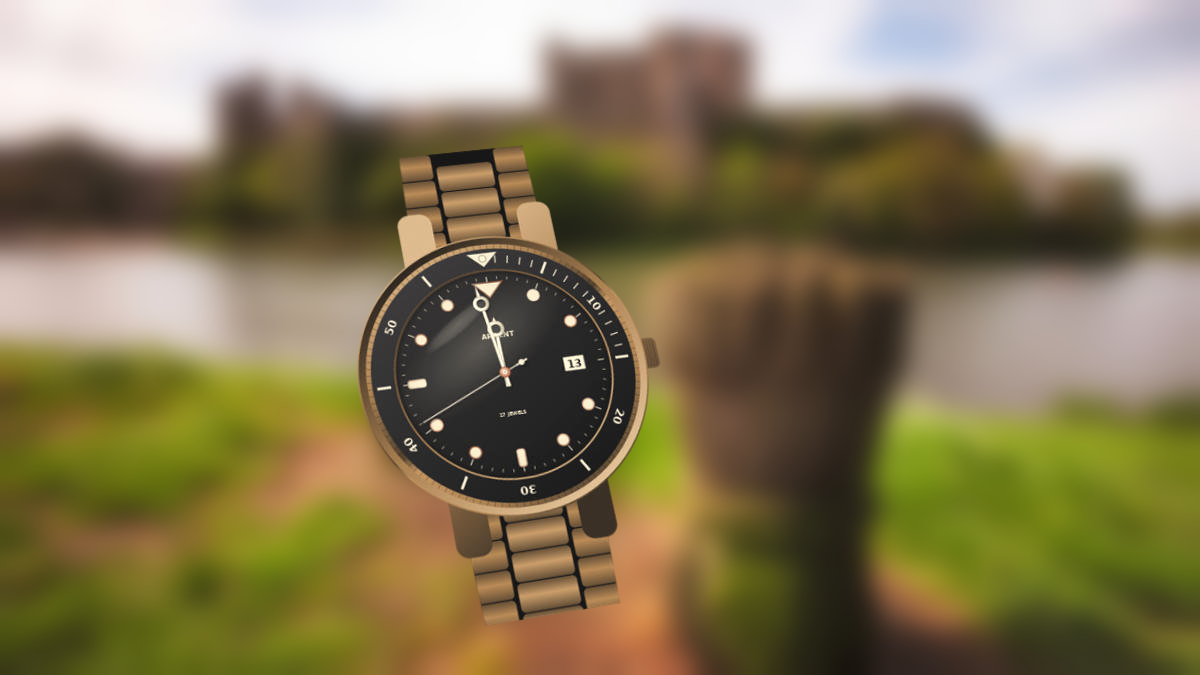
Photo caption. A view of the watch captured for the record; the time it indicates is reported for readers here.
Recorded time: 11:58:41
